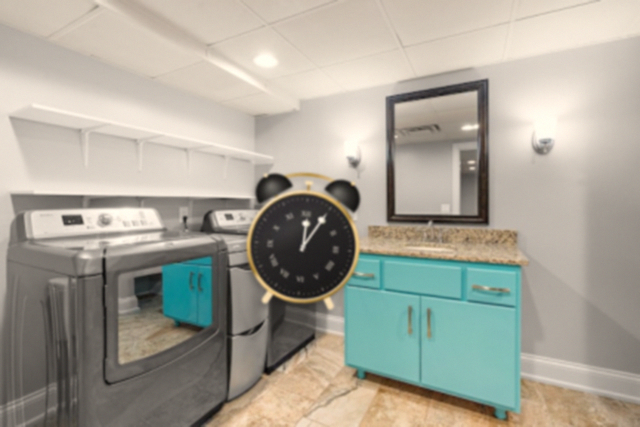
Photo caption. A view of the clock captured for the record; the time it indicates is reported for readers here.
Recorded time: 12:05
